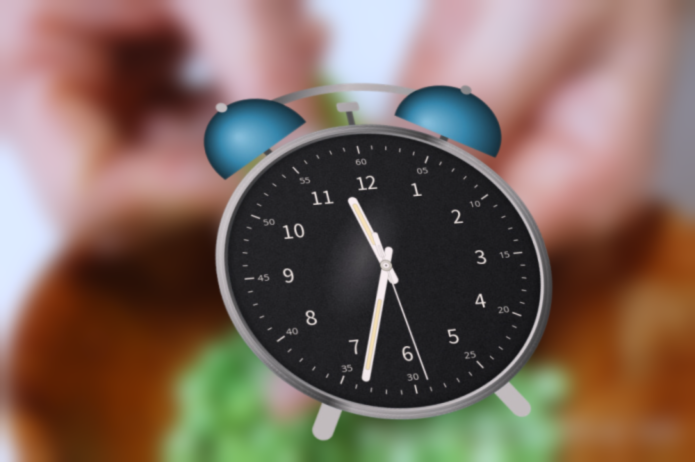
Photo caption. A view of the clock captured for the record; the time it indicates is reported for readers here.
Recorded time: 11:33:29
